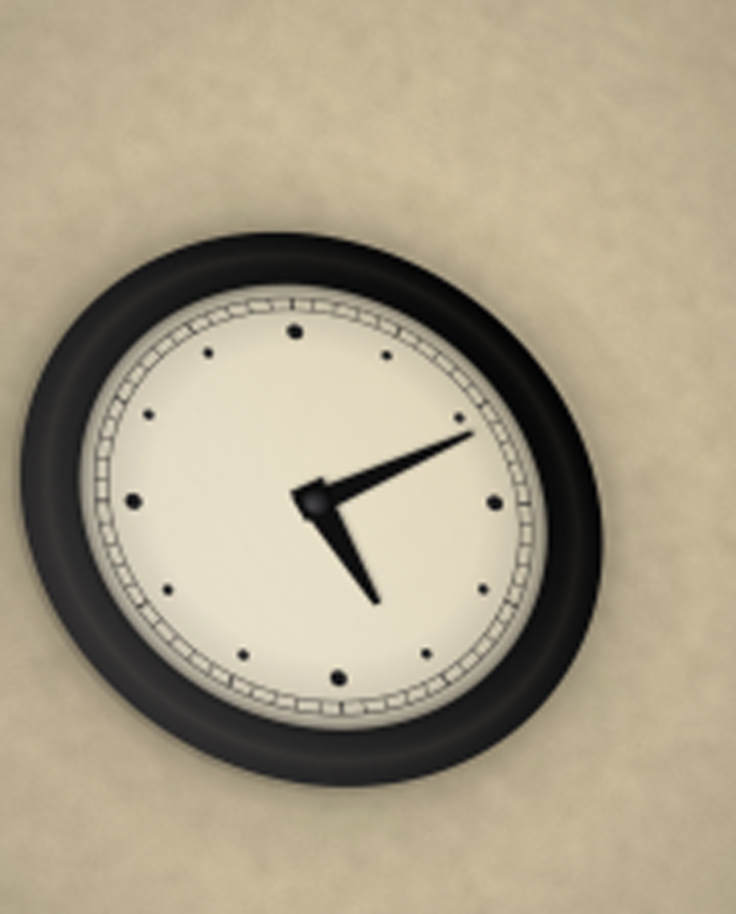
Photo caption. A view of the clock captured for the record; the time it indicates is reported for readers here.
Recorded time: 5:11
